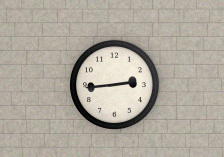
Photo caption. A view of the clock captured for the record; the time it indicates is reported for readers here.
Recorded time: 2:44
